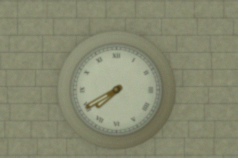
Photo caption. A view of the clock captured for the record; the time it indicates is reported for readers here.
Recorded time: 7:40
